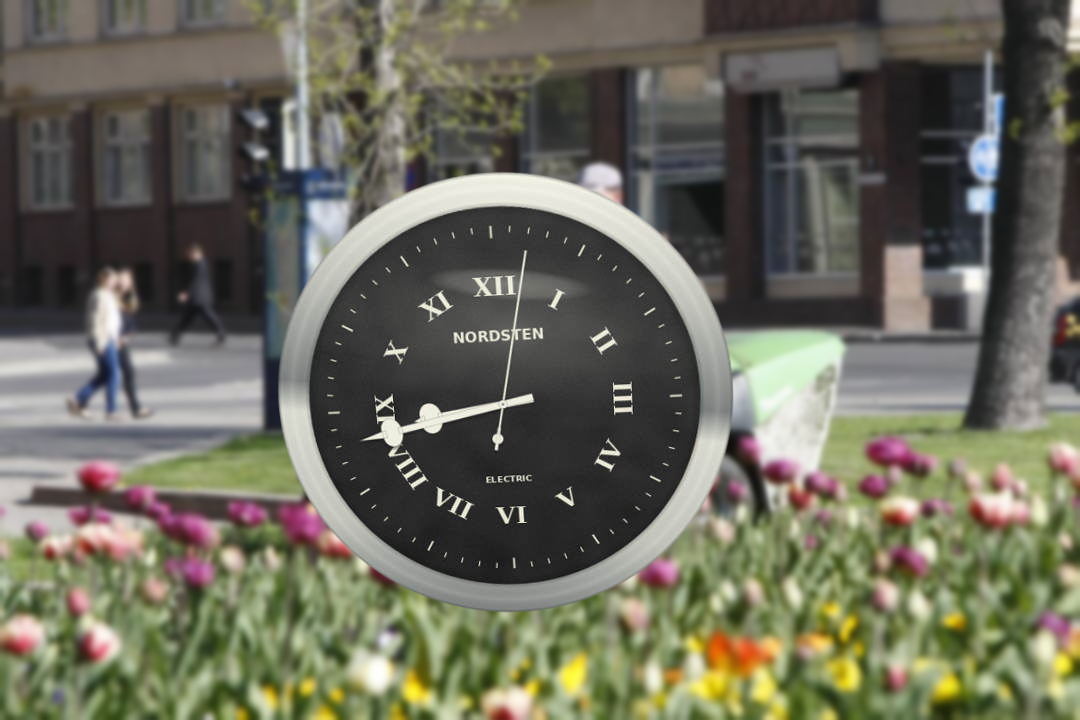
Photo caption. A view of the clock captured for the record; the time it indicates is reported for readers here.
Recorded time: 8:43:02
